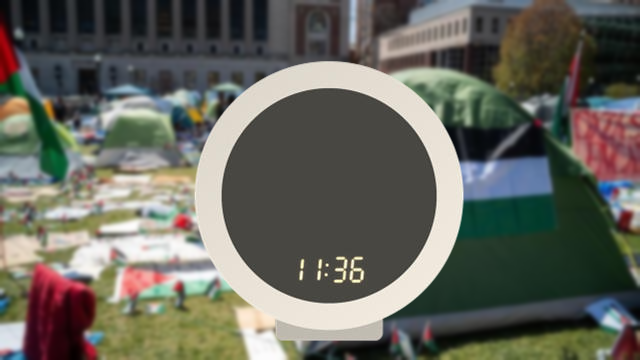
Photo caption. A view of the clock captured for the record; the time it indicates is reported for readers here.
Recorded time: 11:36
